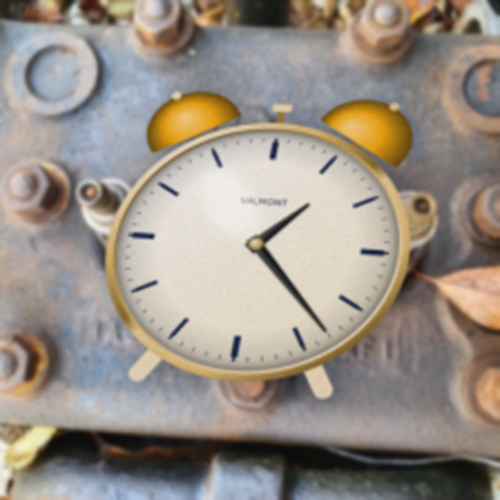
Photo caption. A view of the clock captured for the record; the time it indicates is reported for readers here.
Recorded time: 1:23
